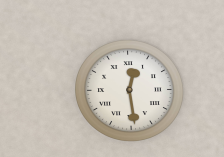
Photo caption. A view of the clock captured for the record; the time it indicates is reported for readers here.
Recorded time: 12:29
